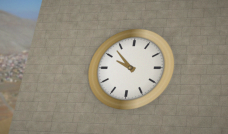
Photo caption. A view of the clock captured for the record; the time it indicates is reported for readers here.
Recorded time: 9:53
